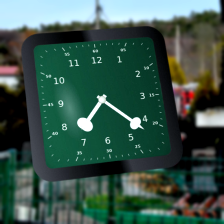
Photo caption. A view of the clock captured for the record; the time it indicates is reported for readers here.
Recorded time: 7:22
